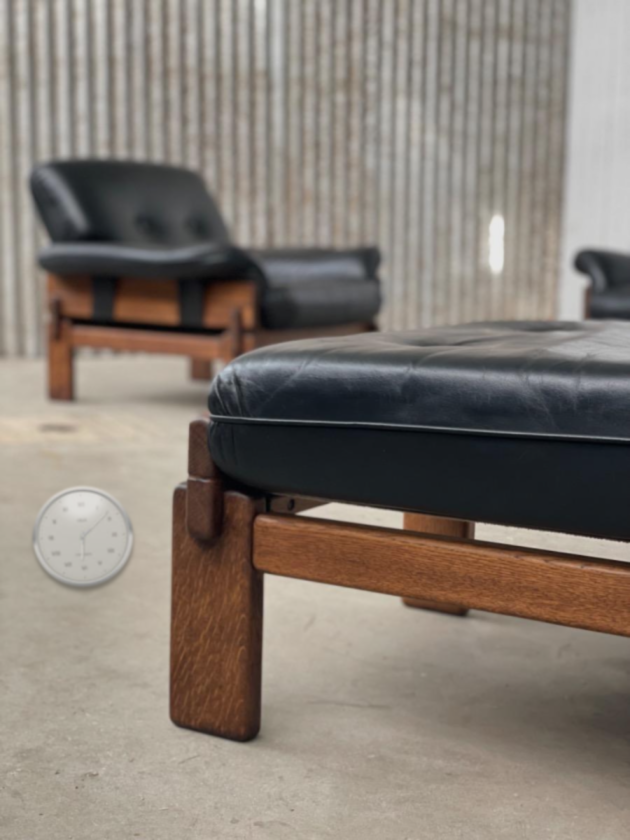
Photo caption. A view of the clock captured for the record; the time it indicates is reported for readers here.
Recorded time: 6:08
